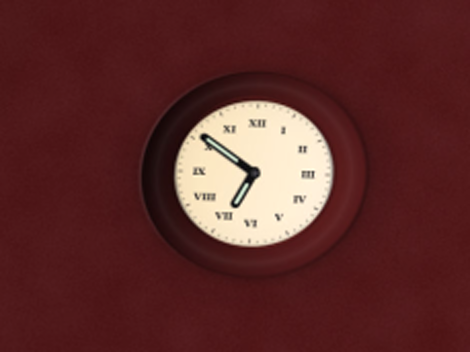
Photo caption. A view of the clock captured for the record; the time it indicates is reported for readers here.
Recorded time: 6:51
